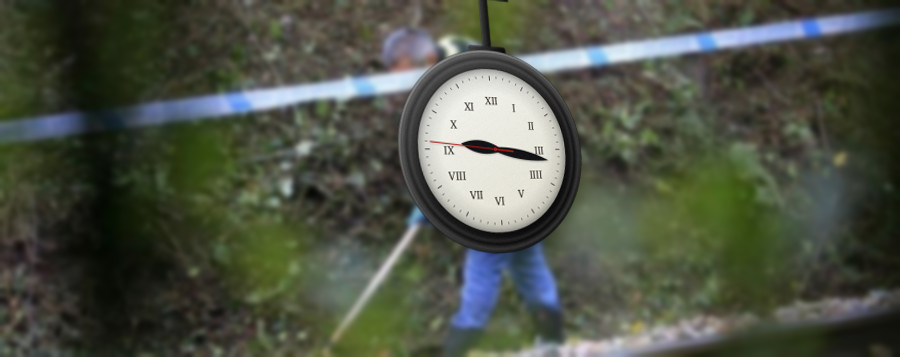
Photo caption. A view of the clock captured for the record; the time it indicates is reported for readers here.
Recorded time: 9:16:46
